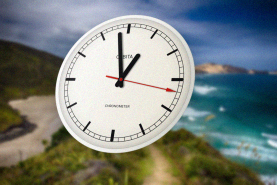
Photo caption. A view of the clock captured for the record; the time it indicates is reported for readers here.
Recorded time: 12:58:17
